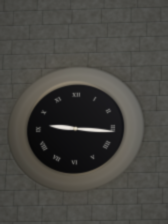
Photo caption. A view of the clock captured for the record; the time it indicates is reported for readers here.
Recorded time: 9:16
